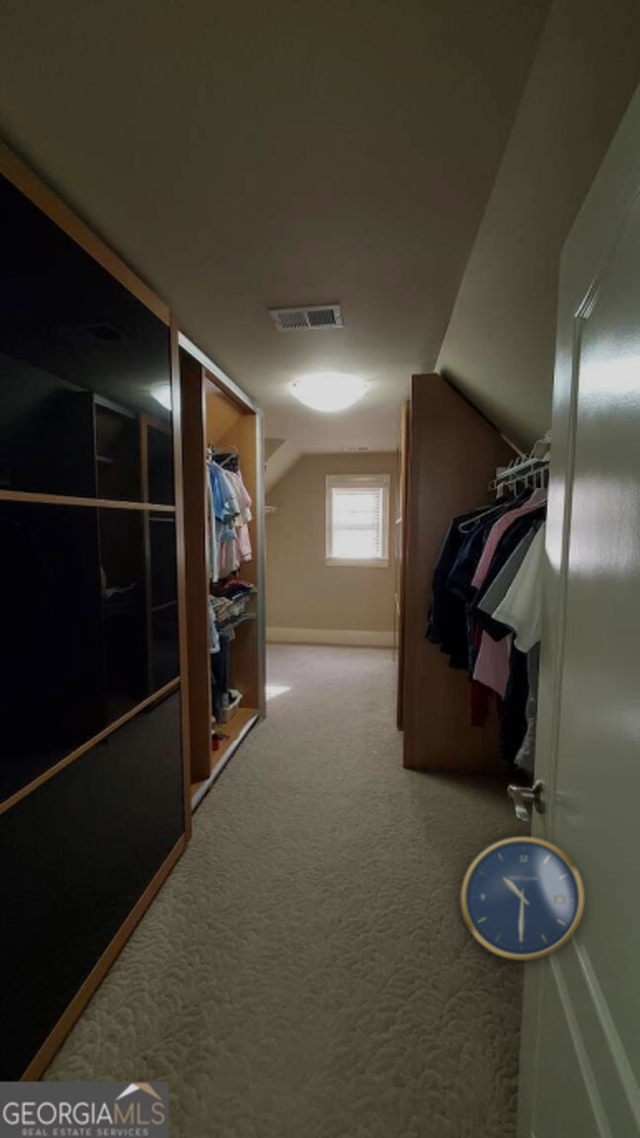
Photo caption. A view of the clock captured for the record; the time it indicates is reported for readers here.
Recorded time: 10:30
